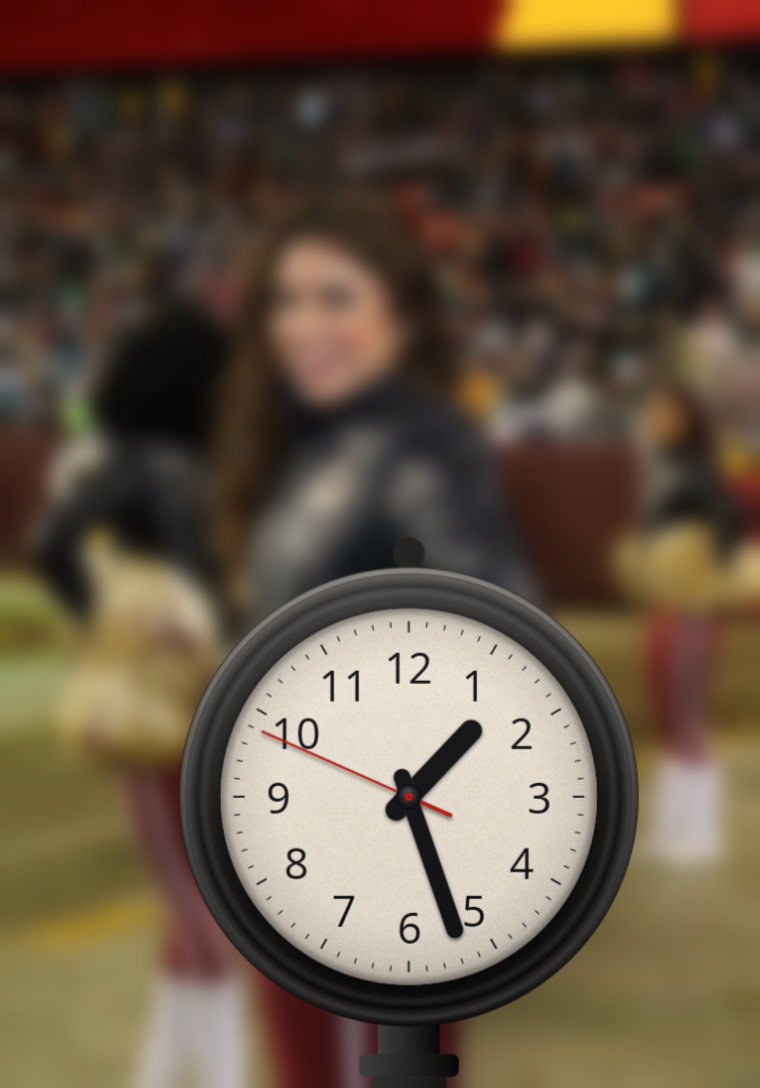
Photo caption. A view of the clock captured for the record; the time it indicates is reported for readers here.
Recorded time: 1:26:49
